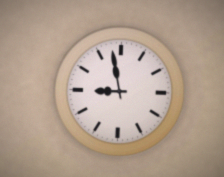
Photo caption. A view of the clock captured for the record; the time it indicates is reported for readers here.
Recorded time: 8:58
